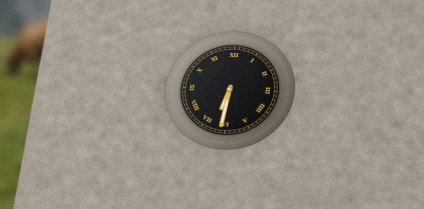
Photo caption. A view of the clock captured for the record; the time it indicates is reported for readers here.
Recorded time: 6:31
